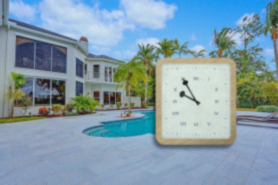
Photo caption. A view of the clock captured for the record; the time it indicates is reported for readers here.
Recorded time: 9:55
